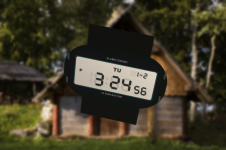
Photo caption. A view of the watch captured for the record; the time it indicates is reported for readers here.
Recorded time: 3:24:56
